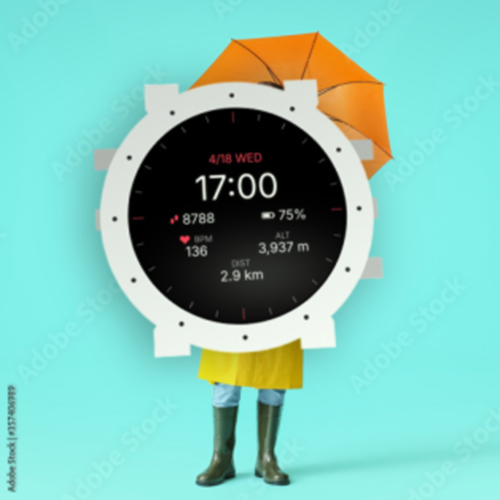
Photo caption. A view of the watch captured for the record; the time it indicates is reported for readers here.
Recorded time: 17:00
